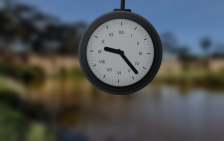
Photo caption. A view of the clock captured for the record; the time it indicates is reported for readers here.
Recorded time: 9:23
